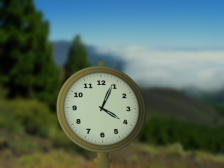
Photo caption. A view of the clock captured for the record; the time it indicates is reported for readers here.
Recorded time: 4:04
